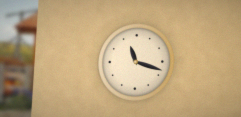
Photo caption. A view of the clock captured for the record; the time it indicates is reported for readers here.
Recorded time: 11:18
